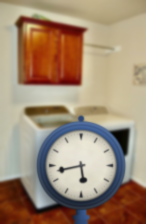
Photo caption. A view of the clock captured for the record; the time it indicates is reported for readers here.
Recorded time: 5:43
